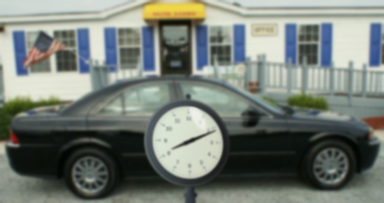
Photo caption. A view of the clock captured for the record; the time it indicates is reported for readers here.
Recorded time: 8:11
